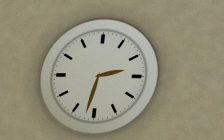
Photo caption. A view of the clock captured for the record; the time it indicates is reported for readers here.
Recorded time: 2:32
